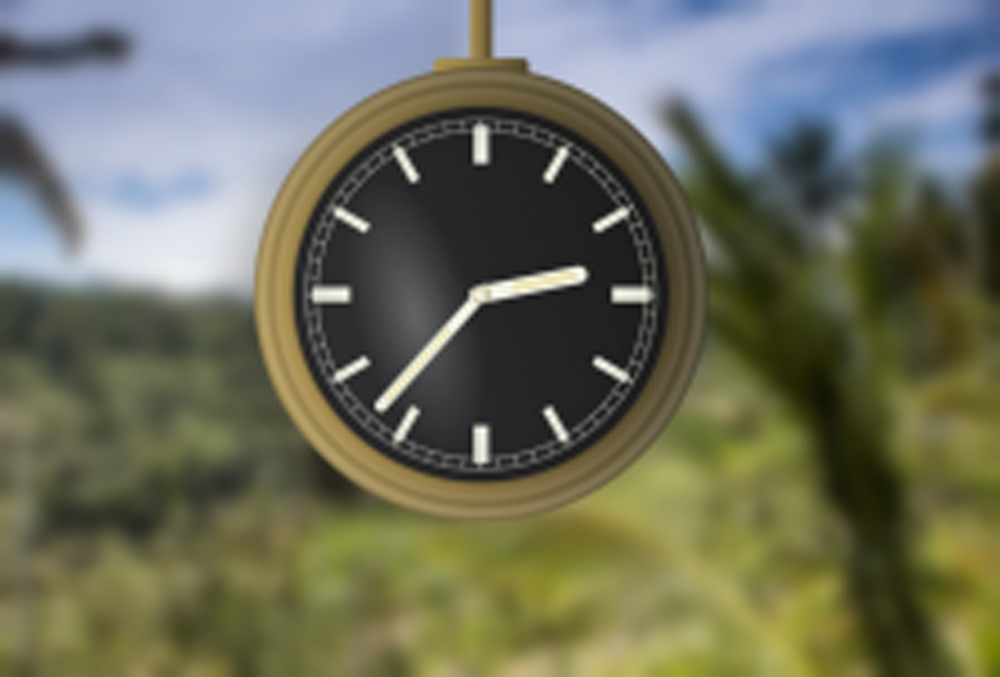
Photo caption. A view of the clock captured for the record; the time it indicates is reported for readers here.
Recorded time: 2:37
